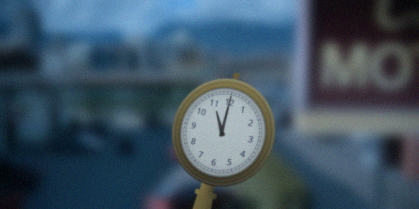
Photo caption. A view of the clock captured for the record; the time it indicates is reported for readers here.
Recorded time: 11:00
